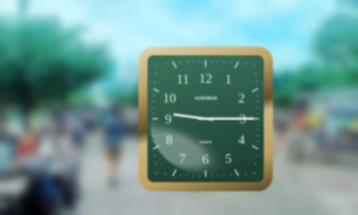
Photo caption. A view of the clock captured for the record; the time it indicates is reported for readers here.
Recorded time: 9:15
